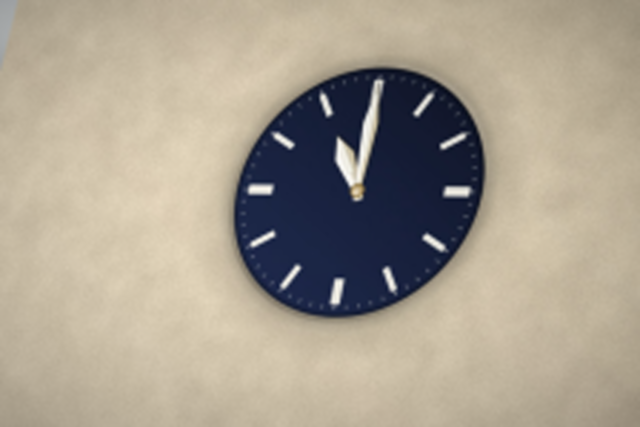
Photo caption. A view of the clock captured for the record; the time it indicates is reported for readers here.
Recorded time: 11:00
